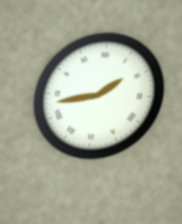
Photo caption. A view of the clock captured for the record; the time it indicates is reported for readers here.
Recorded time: 1:43
